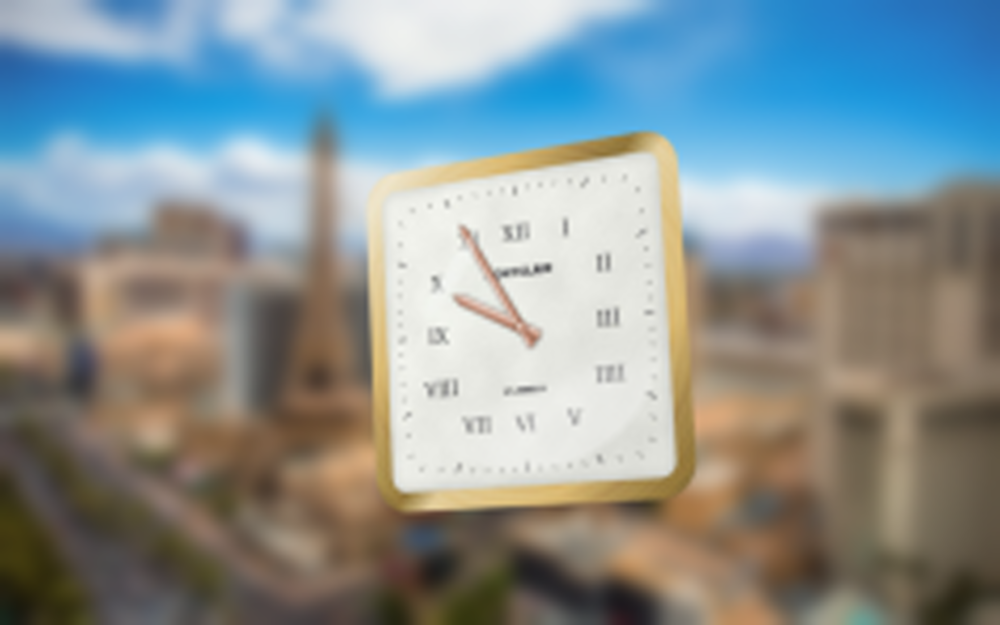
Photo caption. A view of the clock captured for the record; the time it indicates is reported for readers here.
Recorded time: 9:55
